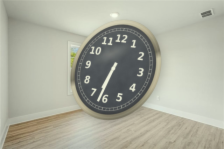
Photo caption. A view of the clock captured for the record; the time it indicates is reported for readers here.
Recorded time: 6:32
